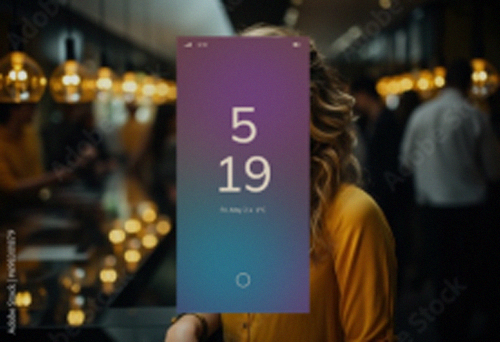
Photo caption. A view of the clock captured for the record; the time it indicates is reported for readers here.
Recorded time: 5:19
